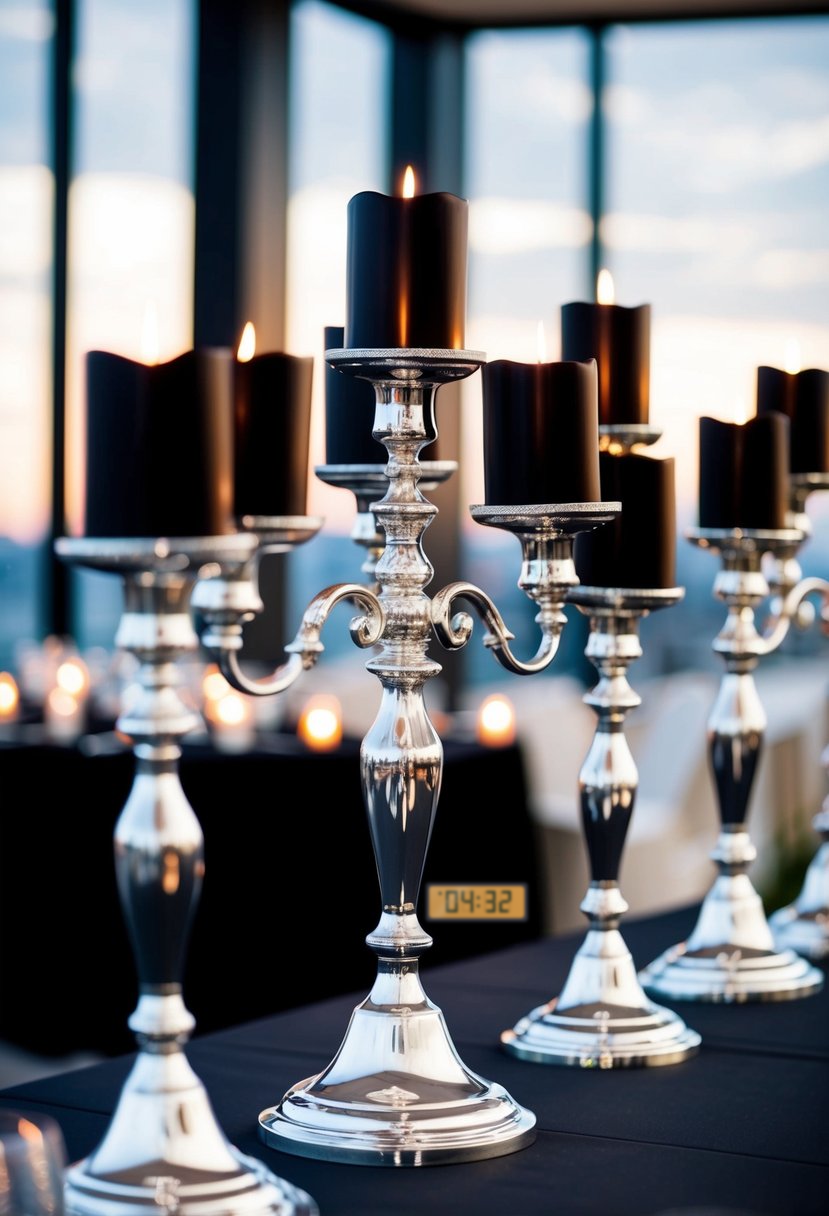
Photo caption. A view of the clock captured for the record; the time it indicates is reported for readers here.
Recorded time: 4:32
